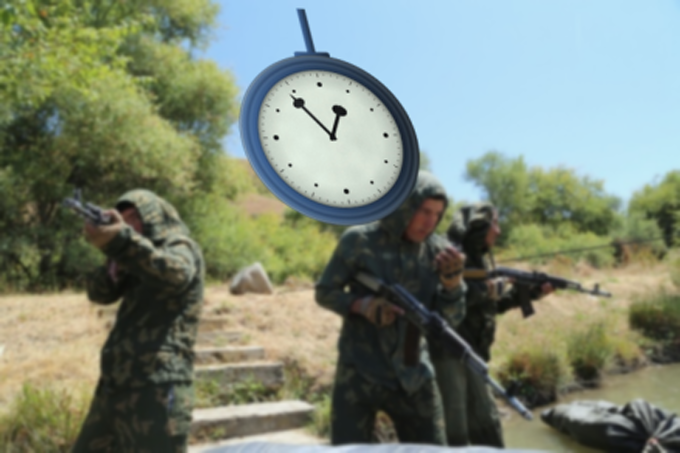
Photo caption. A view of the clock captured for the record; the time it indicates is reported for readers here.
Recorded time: 12:54
